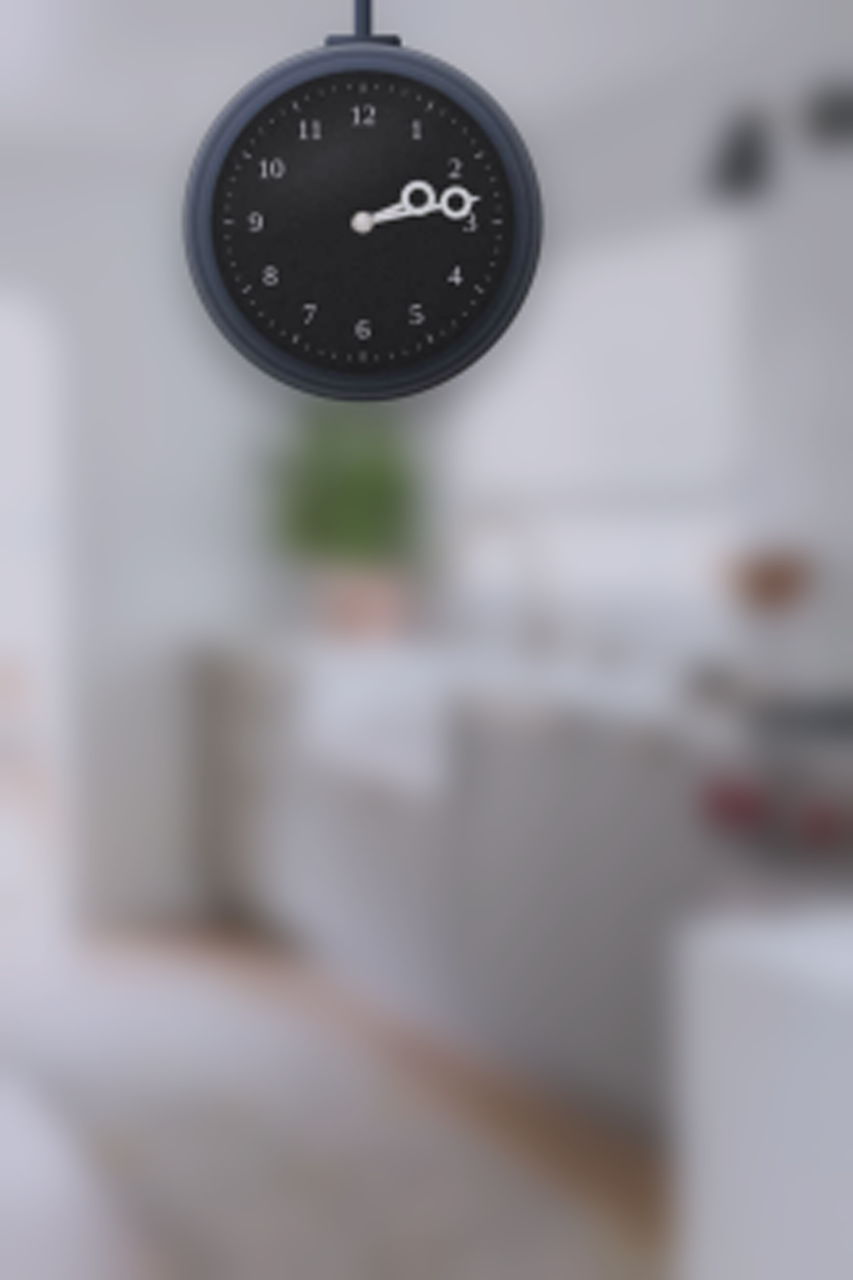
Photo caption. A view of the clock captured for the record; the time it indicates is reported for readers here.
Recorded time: 2:13
